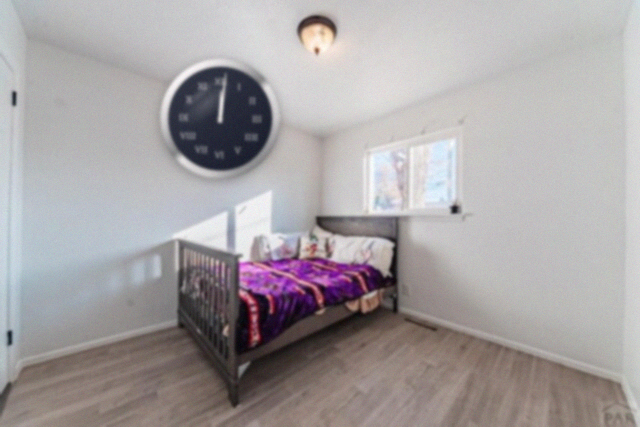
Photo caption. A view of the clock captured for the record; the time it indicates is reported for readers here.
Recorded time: 12:01
